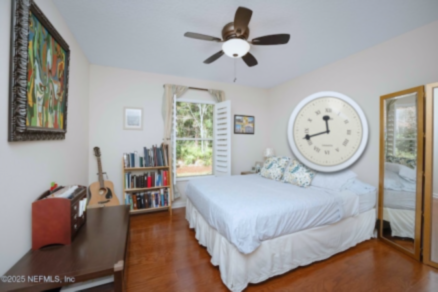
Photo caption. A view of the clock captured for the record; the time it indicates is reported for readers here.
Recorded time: 11:42
